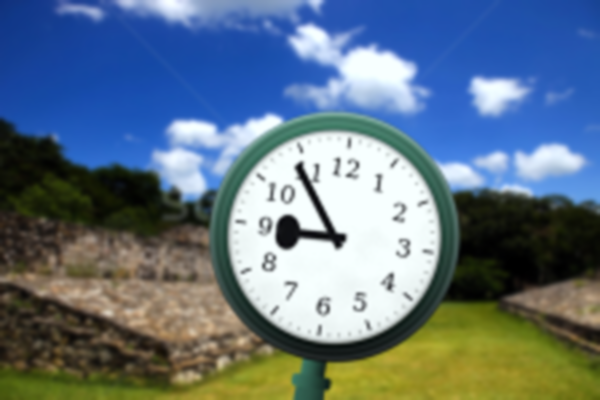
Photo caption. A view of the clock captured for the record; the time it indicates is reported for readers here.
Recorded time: 8:54
